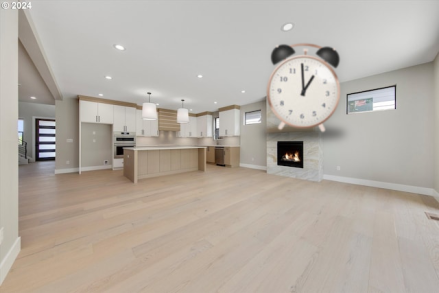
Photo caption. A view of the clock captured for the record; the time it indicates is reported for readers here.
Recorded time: 12:59
